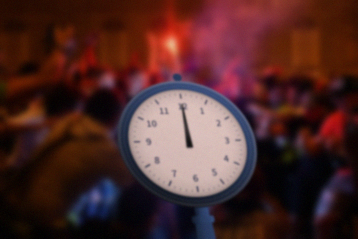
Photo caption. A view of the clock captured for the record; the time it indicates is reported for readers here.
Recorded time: 12:00
